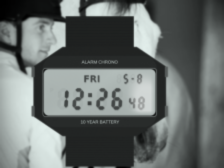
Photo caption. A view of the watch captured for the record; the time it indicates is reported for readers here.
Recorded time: 12:26:48
